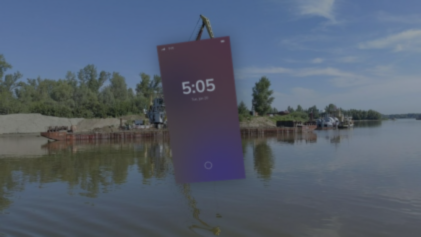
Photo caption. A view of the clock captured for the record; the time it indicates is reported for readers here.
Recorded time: 5:05
